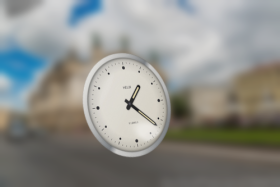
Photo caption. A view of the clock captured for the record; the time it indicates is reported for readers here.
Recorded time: 1:22
